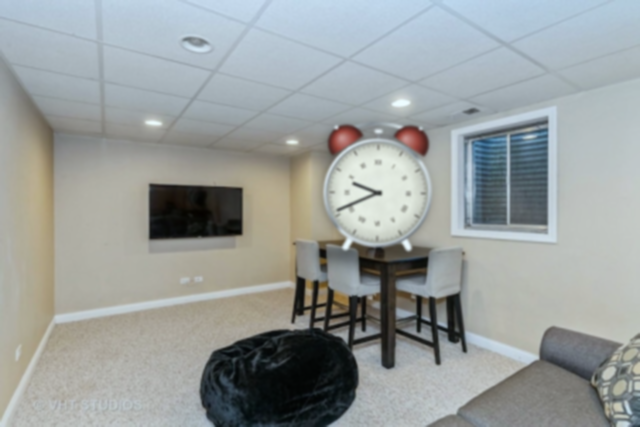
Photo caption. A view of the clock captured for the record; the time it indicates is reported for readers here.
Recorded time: 9:41
